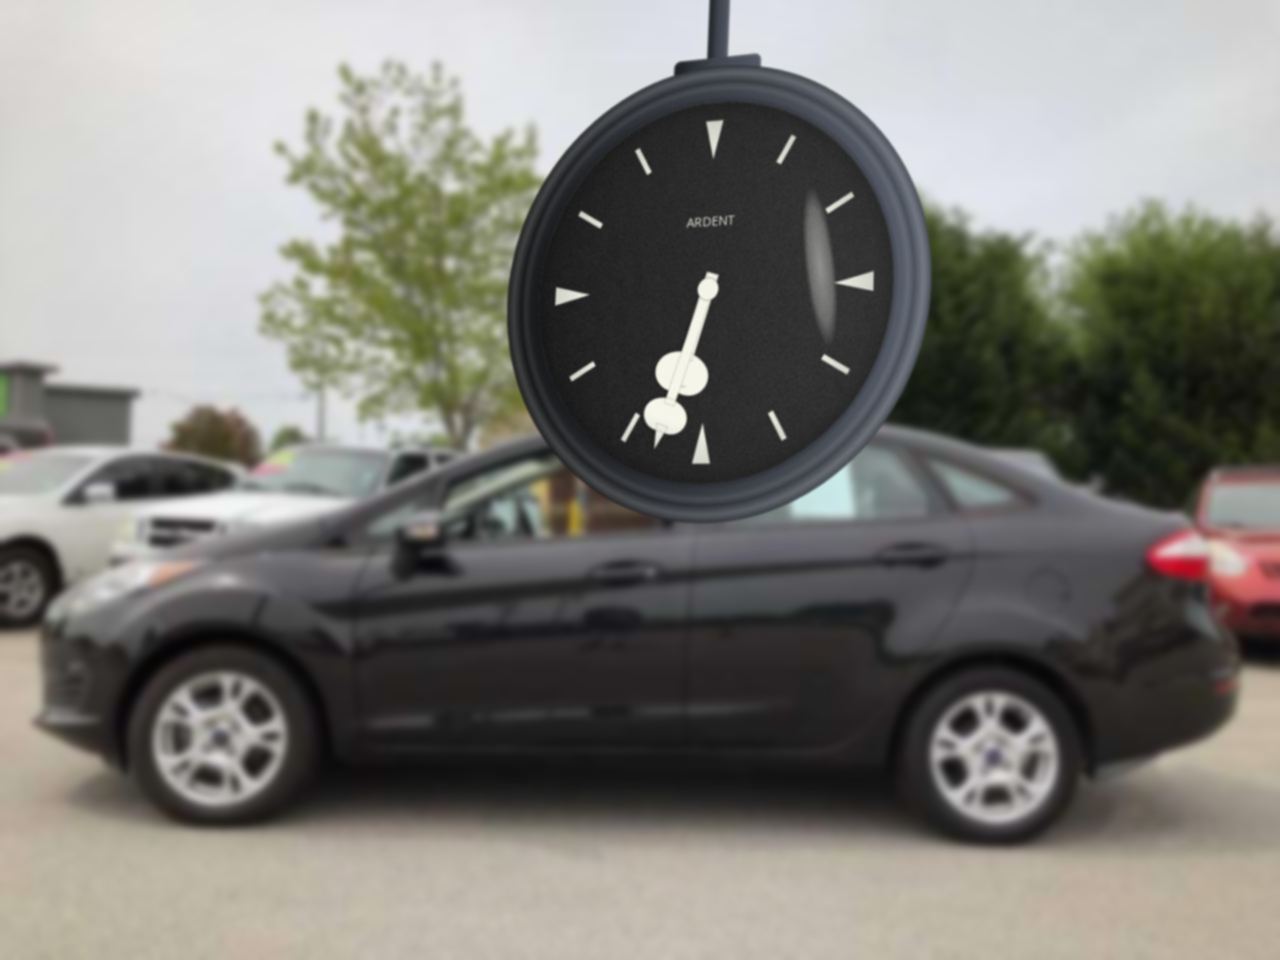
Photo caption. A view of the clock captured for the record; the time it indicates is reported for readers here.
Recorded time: 6:33
